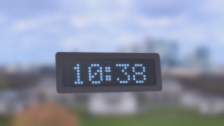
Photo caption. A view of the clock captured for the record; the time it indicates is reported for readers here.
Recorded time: 10:38
